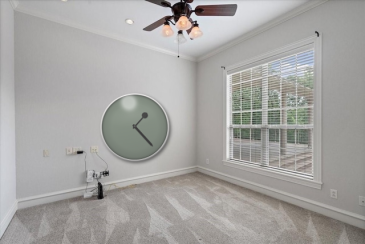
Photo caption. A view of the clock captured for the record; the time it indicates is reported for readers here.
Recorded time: 1:23
